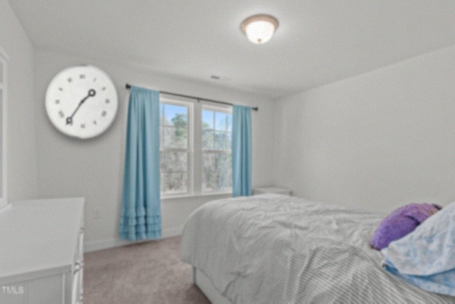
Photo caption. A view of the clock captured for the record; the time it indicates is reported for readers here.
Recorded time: 1:36
